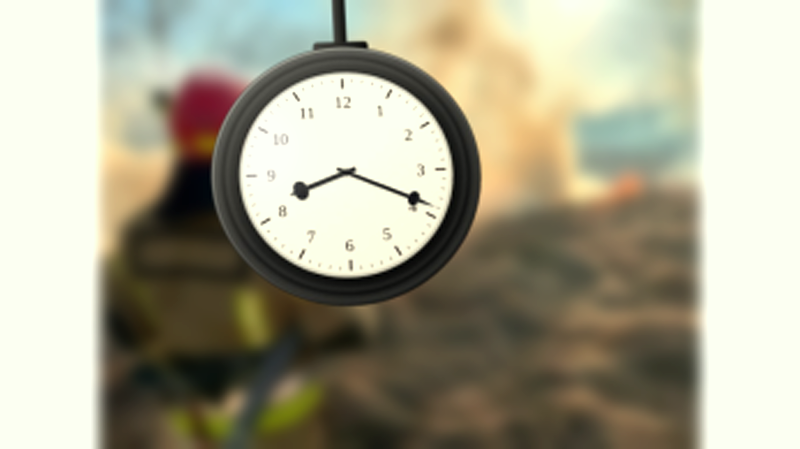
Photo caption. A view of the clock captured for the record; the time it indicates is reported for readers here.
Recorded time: 8:19
